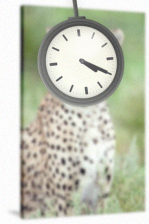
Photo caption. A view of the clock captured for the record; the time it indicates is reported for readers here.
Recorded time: 4:20
